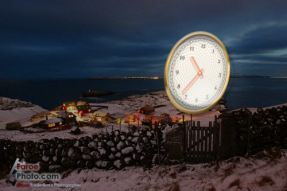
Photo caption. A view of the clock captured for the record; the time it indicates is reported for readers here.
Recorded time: 10:37
